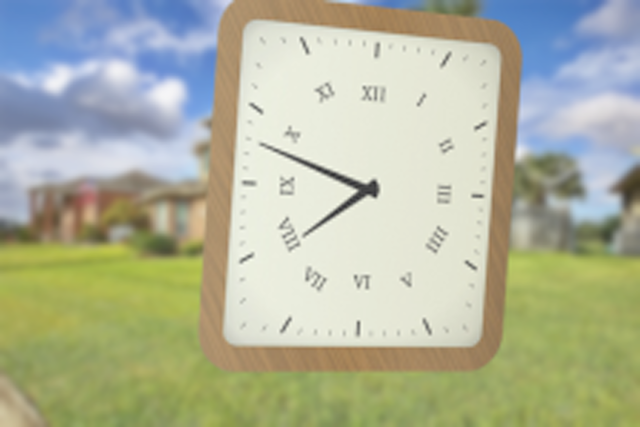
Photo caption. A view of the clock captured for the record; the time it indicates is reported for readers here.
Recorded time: 7:48
